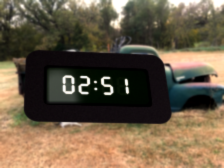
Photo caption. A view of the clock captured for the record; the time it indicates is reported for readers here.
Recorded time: 2:51
